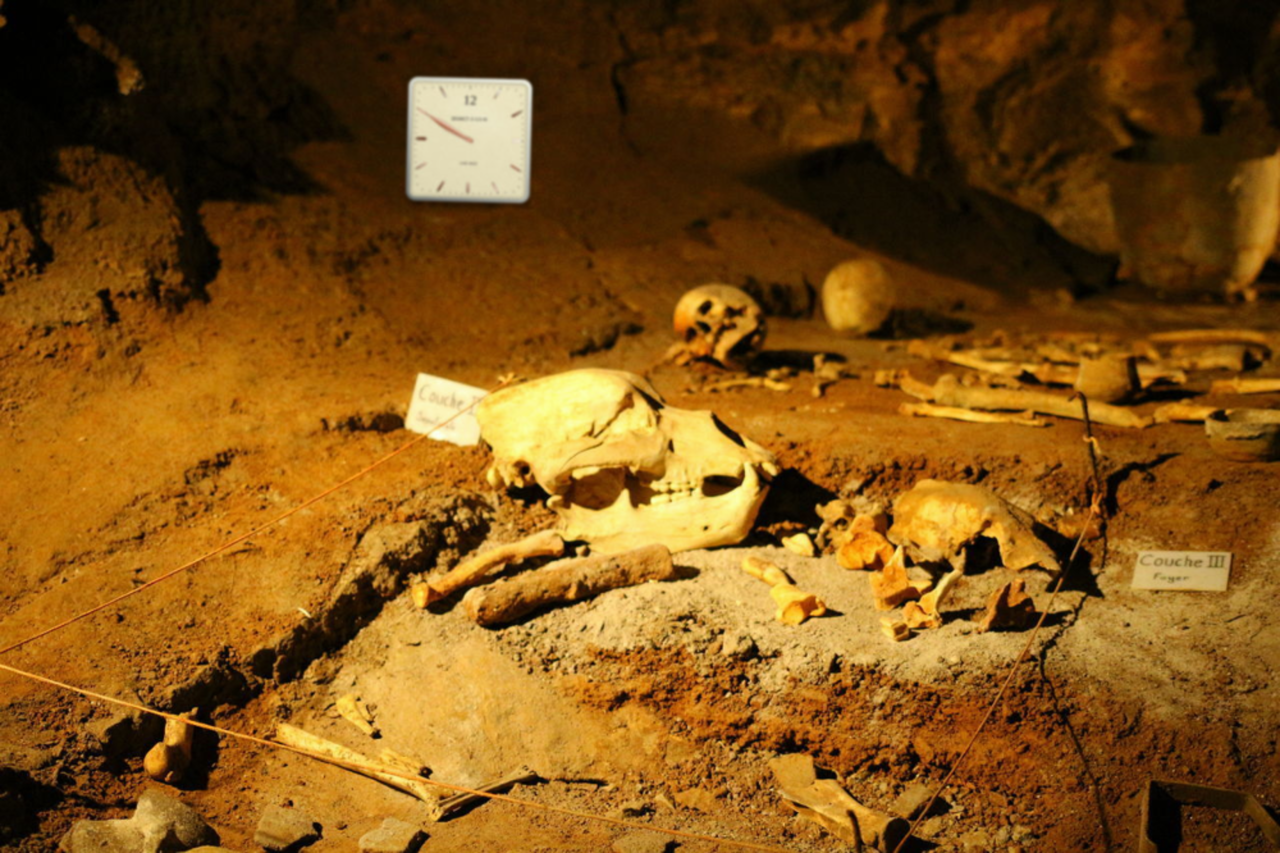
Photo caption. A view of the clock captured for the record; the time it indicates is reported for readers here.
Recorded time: 9:50
